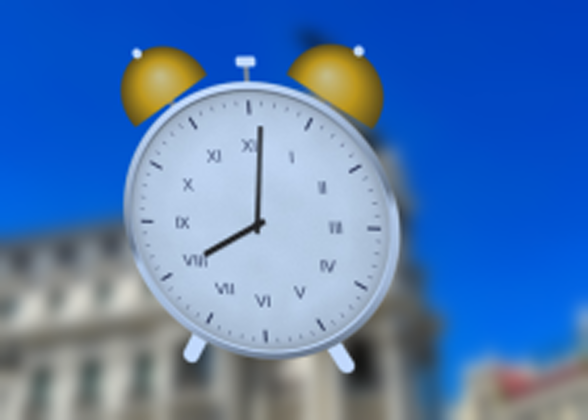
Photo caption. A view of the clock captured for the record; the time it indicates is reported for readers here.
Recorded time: 8:01
